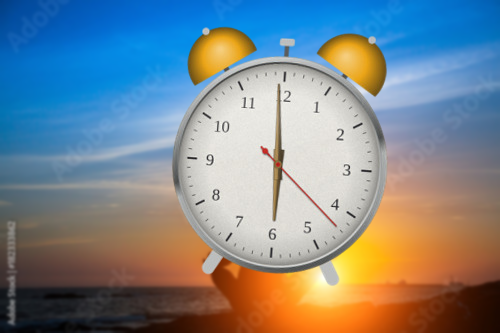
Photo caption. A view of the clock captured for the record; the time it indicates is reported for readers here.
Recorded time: 5:59:22
